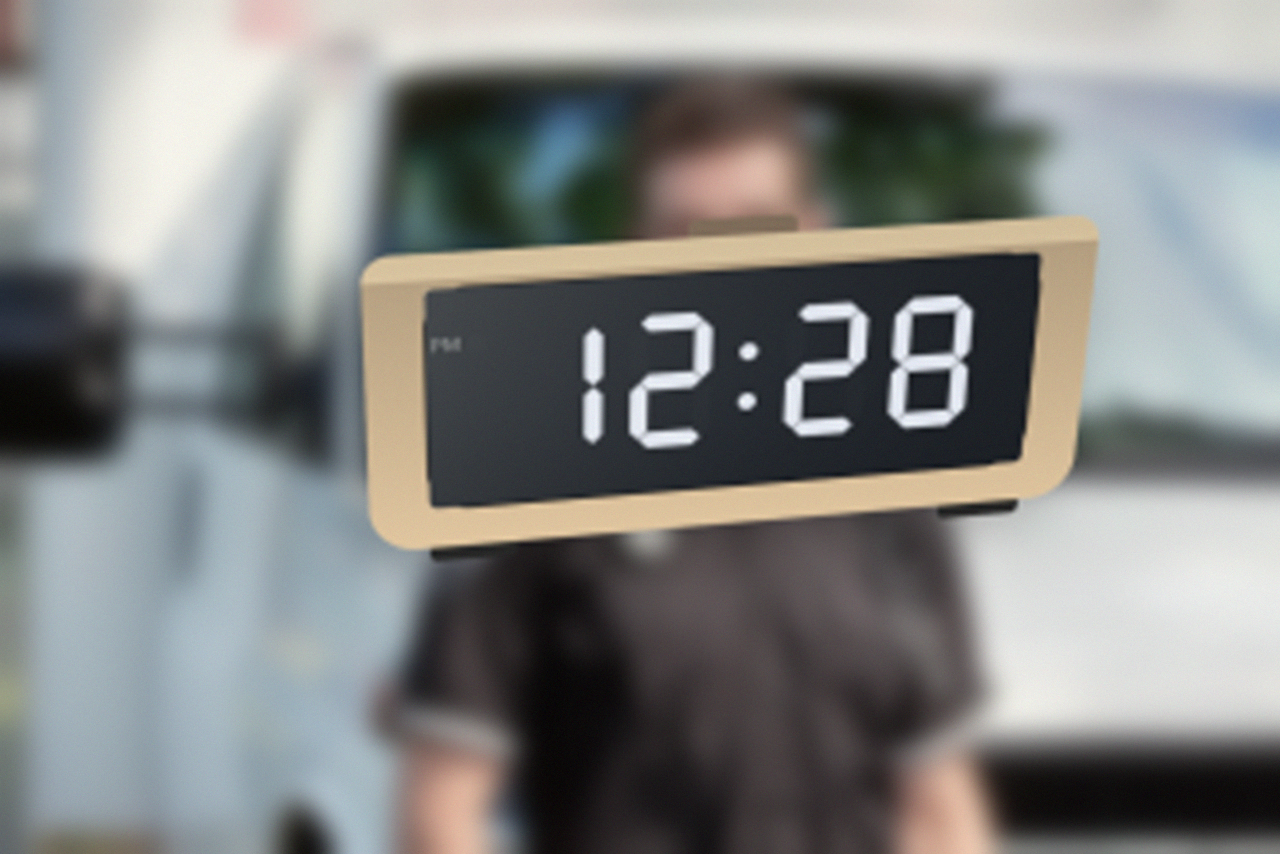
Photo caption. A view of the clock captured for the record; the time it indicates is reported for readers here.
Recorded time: 12:28
